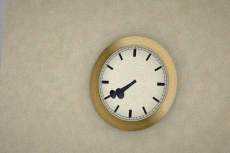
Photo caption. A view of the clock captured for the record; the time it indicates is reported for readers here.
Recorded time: 7:40
